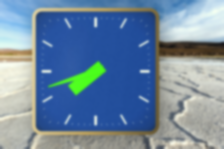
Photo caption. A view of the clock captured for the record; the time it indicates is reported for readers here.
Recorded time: 7:42
